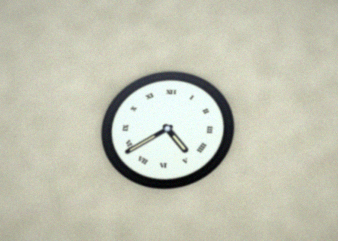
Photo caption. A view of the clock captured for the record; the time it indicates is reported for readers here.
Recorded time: 4:39
